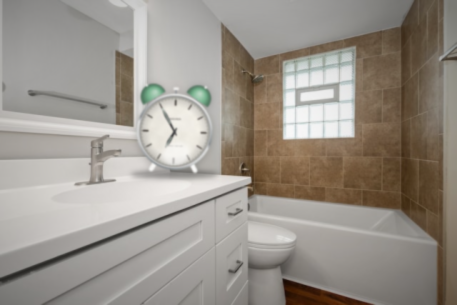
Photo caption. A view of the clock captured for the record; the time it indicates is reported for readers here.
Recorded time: 6:55
